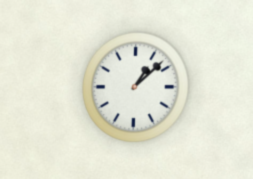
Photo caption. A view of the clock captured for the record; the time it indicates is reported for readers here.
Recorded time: 1:08
